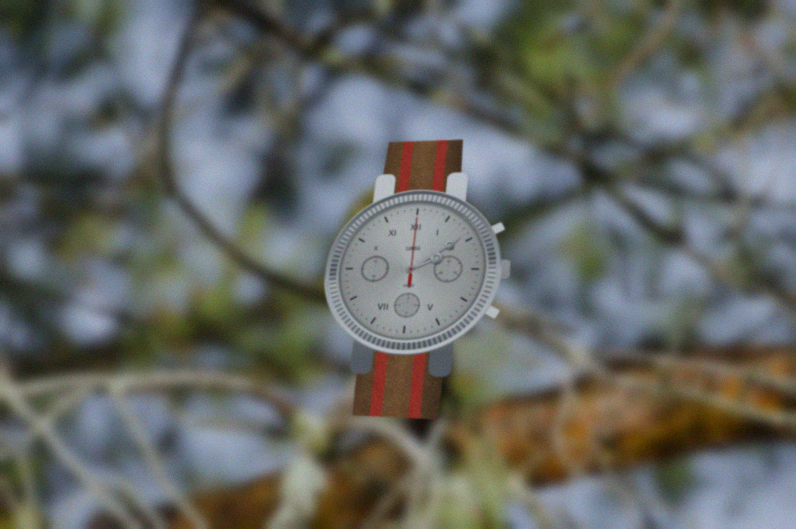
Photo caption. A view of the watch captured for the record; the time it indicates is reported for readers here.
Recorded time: 2:09
